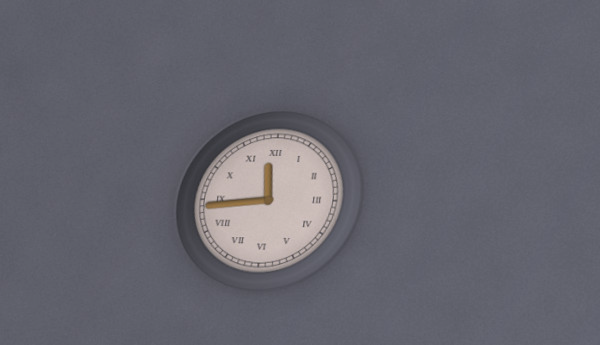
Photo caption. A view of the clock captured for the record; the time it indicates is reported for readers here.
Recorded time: 11:44
